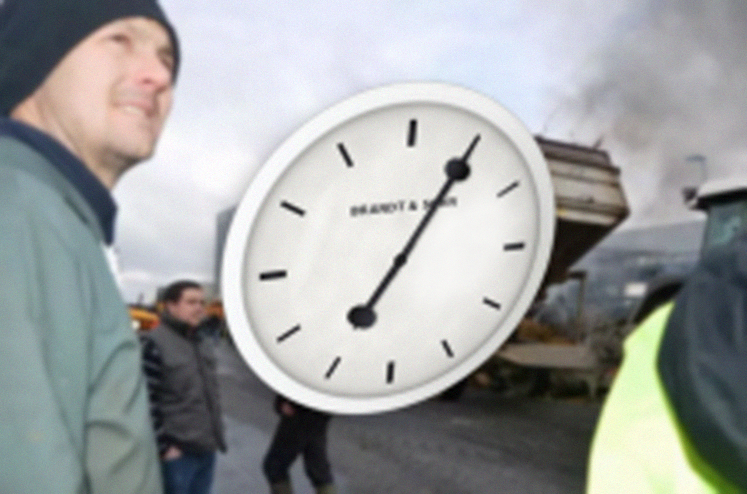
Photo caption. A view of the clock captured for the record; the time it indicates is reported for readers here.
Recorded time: 7:05
